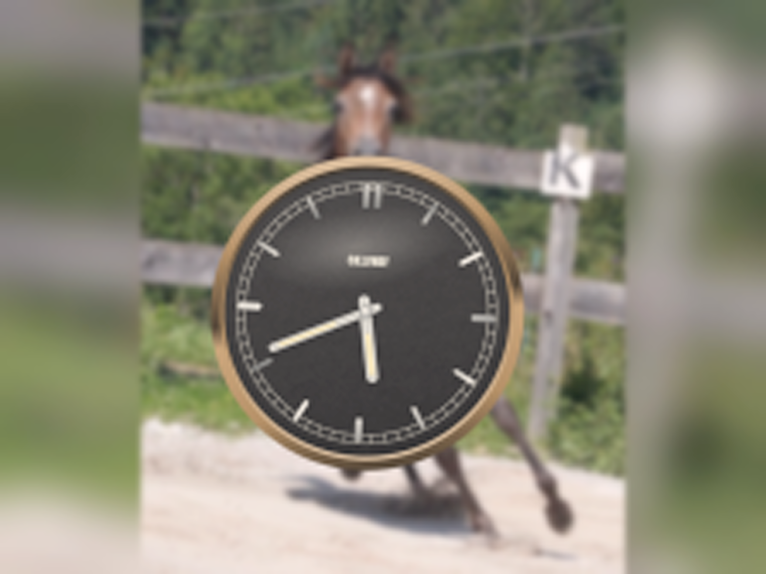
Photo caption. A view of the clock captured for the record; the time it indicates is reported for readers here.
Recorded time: 5:41
